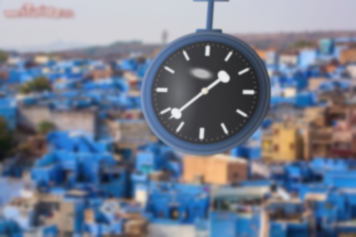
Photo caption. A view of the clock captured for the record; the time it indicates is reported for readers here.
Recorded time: 1:38
